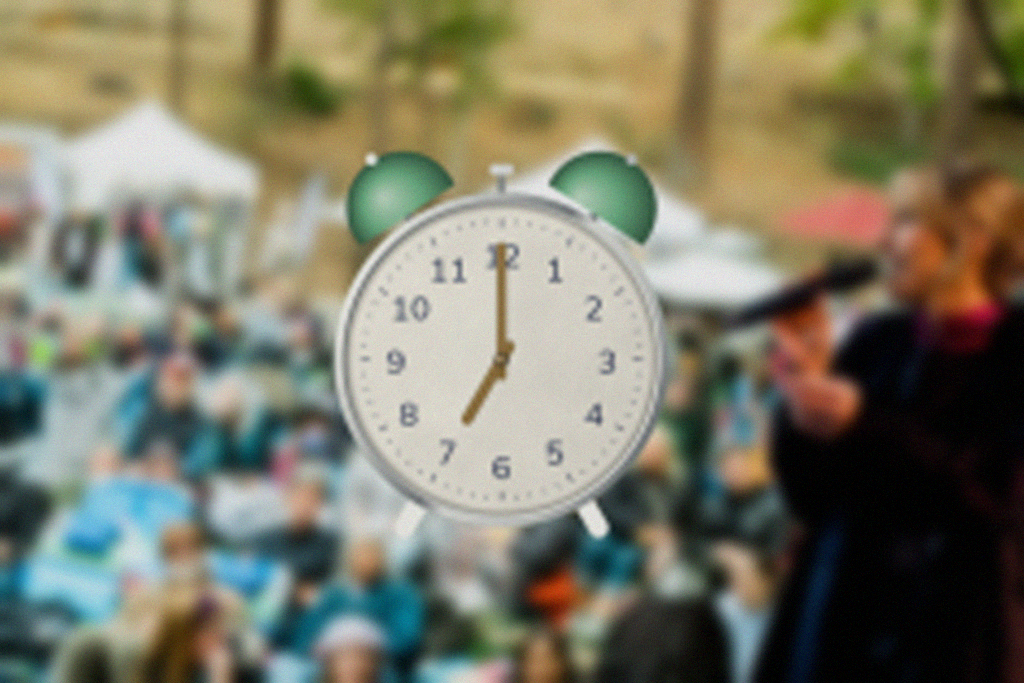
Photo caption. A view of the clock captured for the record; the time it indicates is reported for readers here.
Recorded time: 7:00
